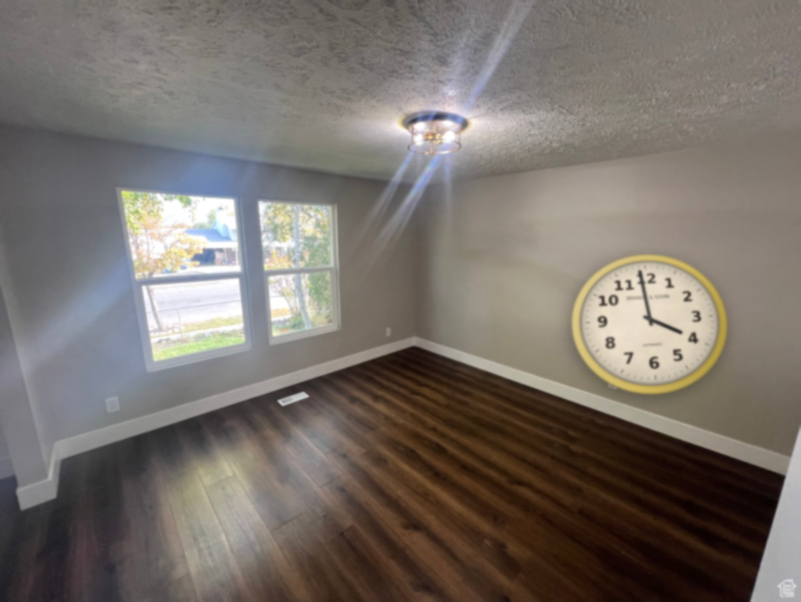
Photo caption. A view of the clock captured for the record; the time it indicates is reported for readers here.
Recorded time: 3:59
